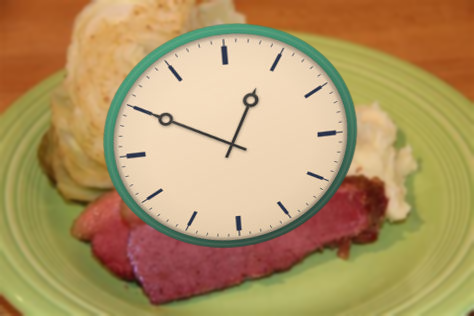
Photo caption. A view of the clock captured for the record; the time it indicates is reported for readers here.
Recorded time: 12:50
